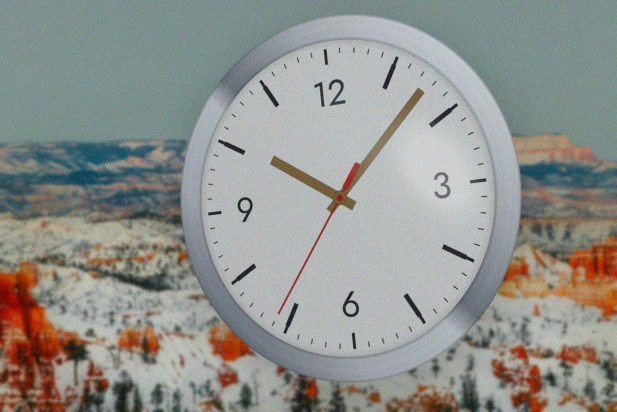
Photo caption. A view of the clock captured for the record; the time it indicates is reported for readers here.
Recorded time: 10:07:36
